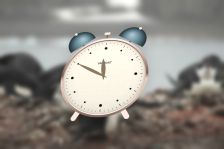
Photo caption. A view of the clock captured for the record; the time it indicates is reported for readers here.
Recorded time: 11:50
